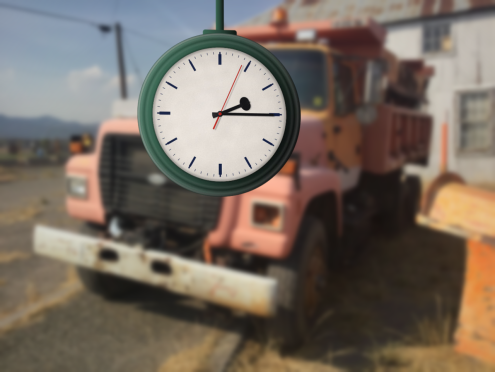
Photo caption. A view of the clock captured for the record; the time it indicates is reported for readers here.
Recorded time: 2:15:04
